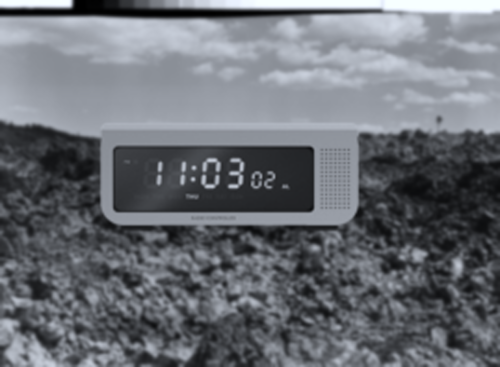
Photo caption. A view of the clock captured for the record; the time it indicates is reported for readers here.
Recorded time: 11:03:02
